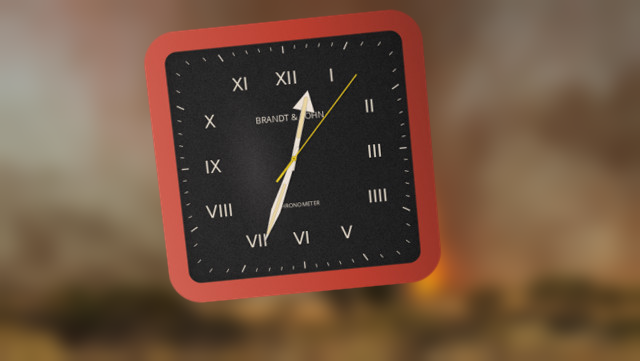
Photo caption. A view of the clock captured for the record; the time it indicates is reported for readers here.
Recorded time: 12:34:07
